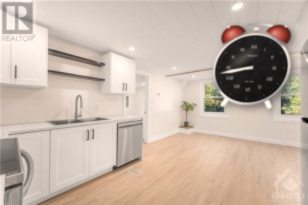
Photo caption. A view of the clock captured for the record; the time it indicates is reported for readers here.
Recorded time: 8:43
